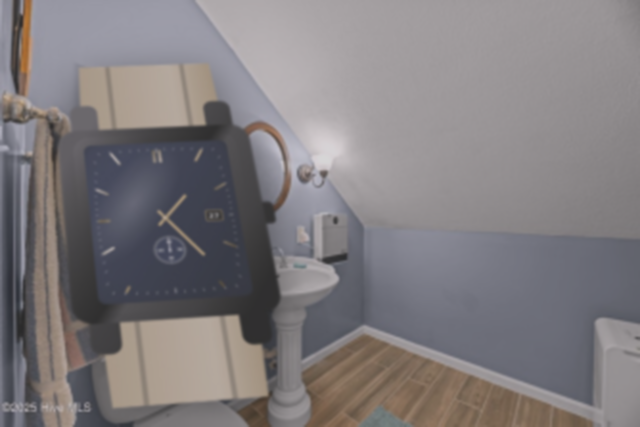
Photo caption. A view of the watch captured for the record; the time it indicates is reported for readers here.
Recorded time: 1:24
